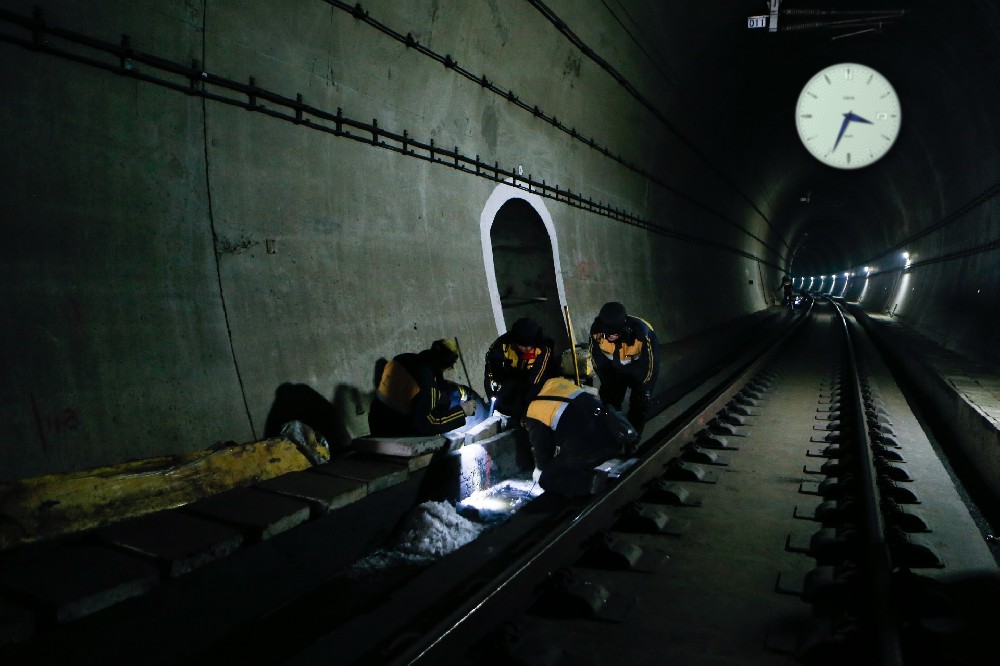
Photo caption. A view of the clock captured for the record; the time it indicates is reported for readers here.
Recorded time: 3:34
